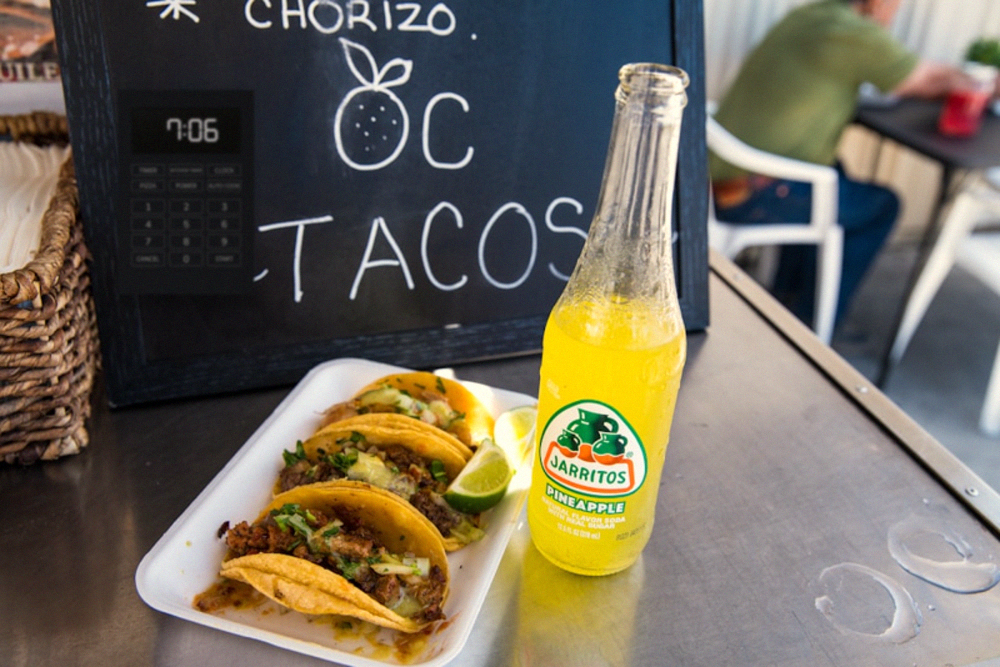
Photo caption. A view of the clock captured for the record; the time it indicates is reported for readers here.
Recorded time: 7:06
